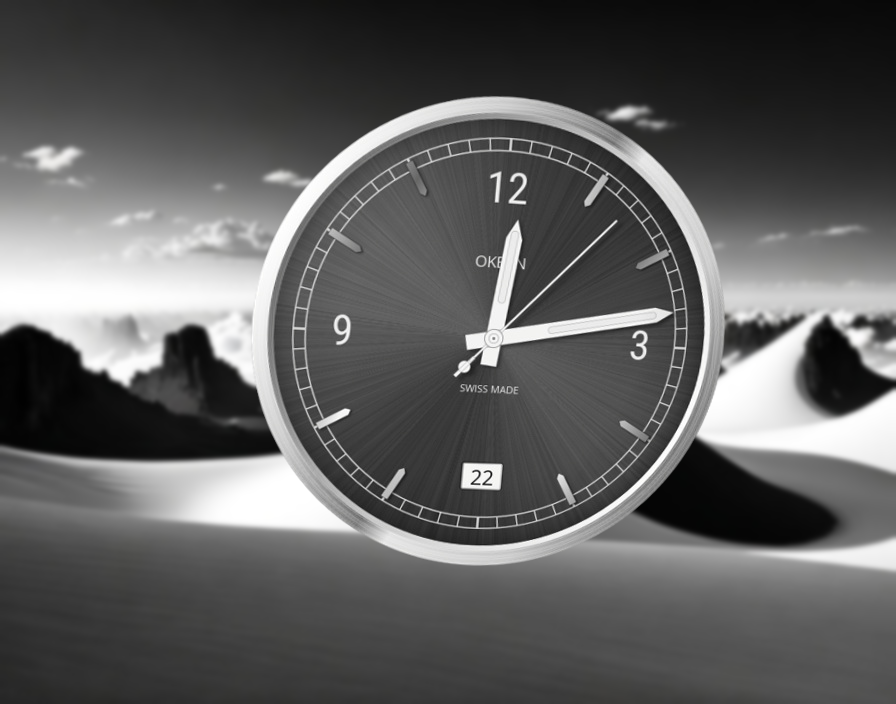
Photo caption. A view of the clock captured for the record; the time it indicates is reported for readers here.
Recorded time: 12:13:07
